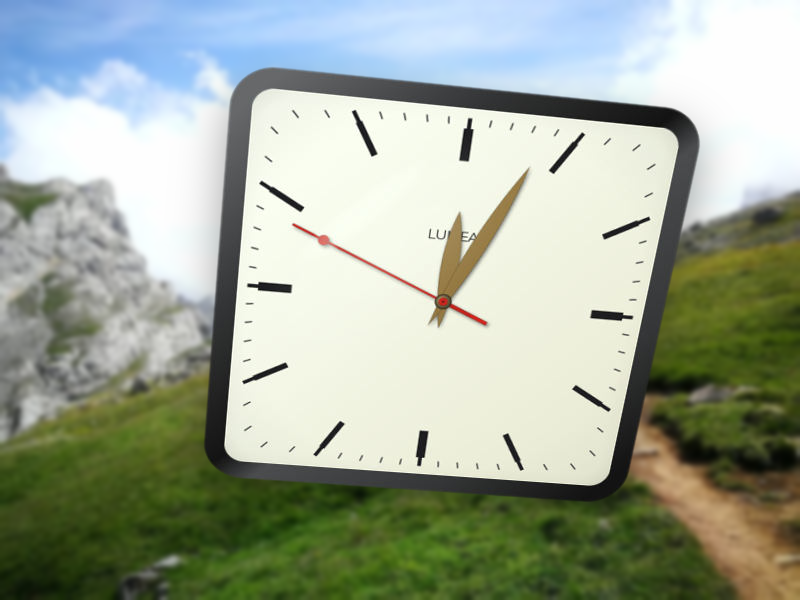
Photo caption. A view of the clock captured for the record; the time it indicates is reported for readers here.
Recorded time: 12:03:49
